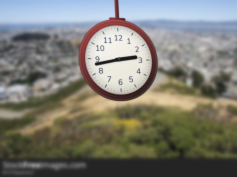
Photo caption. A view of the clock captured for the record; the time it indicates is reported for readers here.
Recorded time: 2:43
